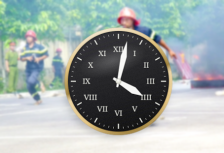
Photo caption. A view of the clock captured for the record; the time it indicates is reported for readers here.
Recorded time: 4:02
